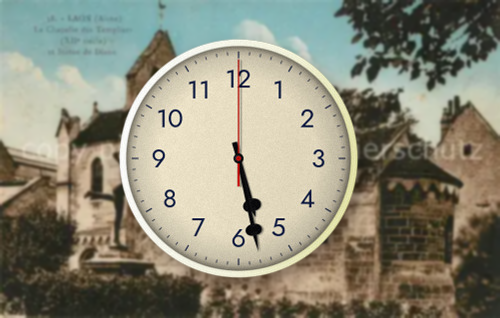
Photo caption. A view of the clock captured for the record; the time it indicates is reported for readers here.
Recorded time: 5:28:00
